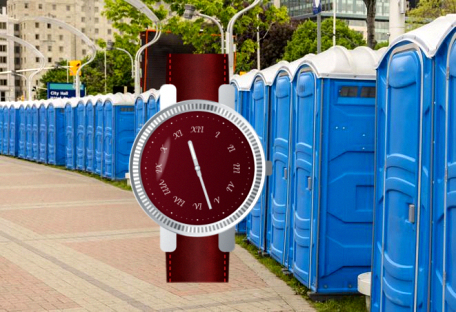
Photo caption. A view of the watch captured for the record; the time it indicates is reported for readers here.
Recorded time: 11:27
